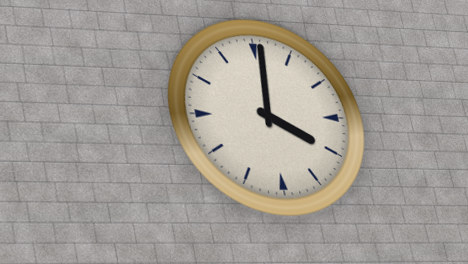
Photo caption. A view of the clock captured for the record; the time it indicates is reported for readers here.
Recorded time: 4:01
